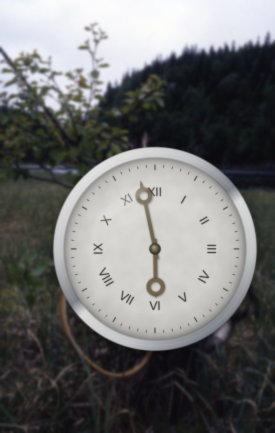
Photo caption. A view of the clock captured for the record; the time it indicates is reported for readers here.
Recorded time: 5:58
